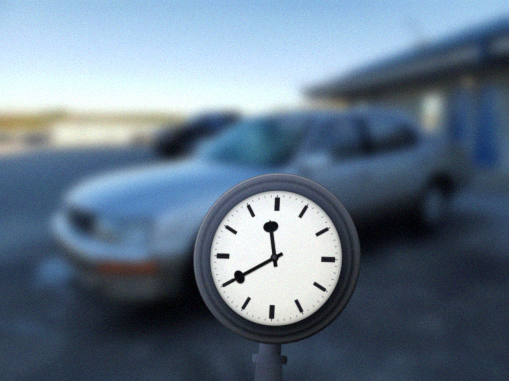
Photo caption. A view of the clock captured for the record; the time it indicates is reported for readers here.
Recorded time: 11:40
